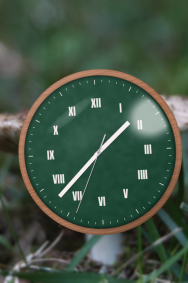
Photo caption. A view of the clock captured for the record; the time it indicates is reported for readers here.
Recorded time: 1:37:34
